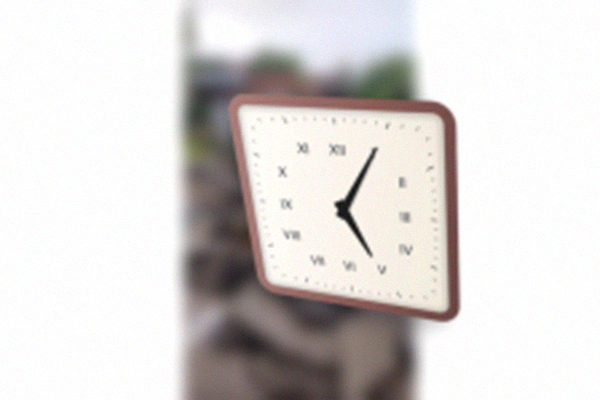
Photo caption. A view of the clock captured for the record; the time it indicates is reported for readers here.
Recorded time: 5:05
